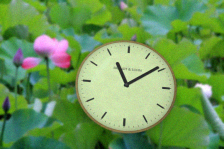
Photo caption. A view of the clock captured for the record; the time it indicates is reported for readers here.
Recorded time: 11:09
